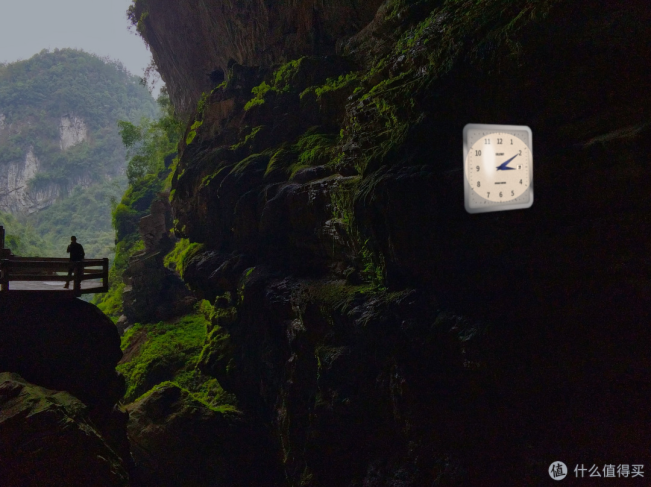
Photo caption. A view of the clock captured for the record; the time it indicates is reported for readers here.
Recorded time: 3:10
